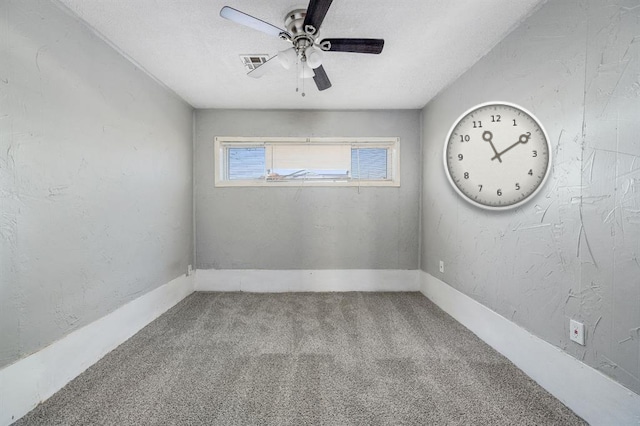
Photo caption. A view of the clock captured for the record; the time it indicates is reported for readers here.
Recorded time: 11:10
